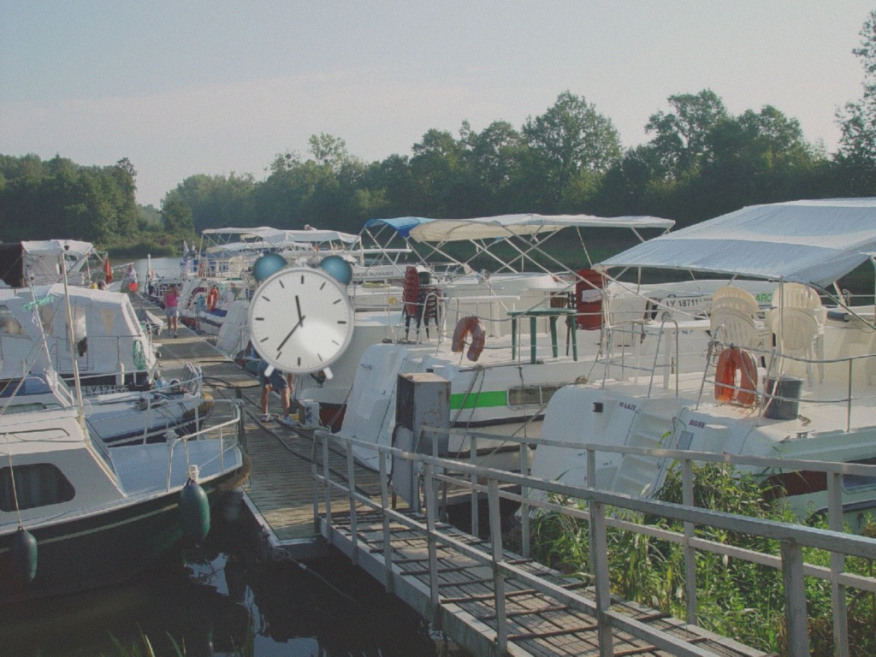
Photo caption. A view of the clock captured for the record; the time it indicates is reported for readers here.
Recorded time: 11:36
